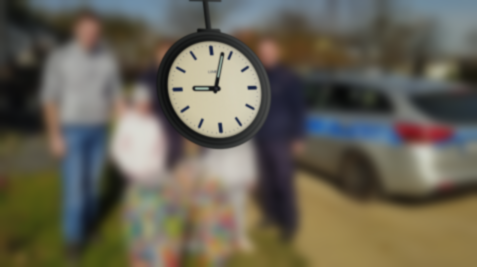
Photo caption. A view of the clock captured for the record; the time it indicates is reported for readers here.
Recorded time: 9:03
